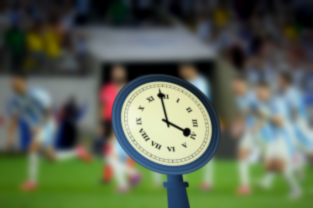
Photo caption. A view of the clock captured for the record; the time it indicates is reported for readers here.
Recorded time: 3:59
